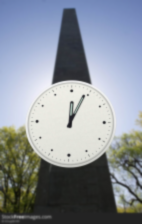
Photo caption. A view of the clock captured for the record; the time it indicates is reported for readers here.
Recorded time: 12:04
